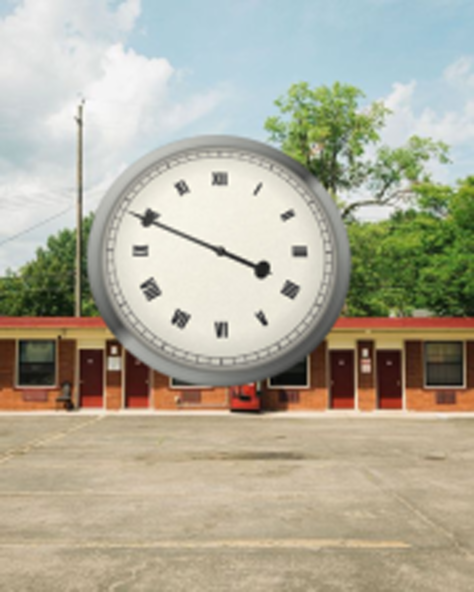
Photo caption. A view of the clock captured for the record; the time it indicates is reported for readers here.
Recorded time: 3:49
